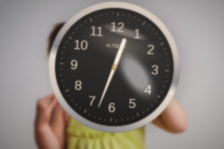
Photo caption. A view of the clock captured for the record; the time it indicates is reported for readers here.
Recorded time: 12:33
